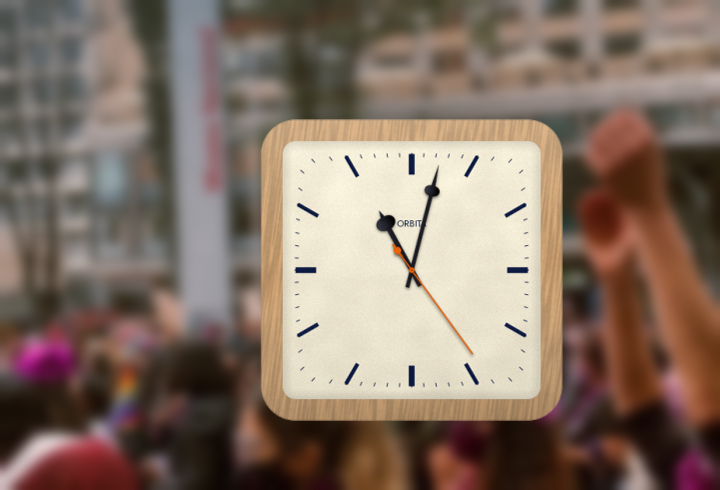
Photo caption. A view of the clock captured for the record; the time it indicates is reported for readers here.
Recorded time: 11:02:24
